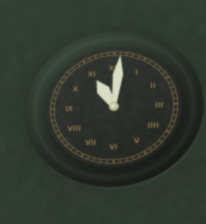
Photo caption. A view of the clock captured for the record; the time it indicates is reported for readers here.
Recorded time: 11:01
